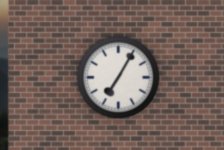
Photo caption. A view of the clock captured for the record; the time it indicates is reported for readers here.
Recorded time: 7:05
